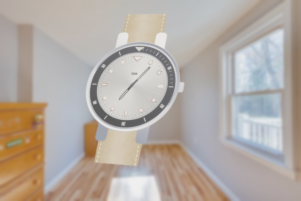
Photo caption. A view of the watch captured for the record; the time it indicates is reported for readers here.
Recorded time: 7:06
